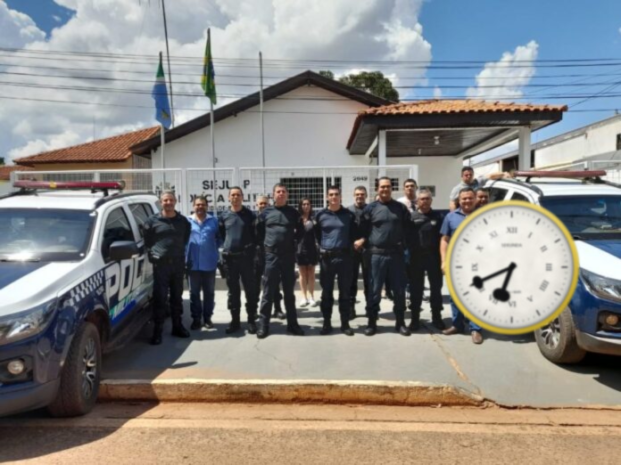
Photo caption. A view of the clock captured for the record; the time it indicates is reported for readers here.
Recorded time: 6:41
